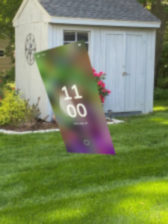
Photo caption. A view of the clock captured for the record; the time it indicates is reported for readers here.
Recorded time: 11:00
